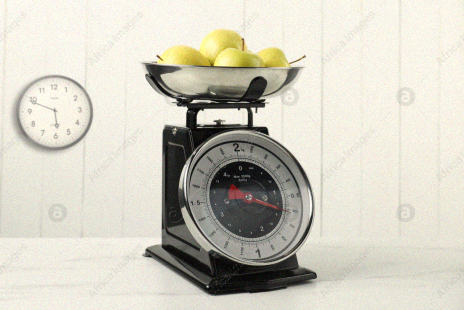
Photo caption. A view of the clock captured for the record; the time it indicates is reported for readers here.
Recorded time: 5:49
